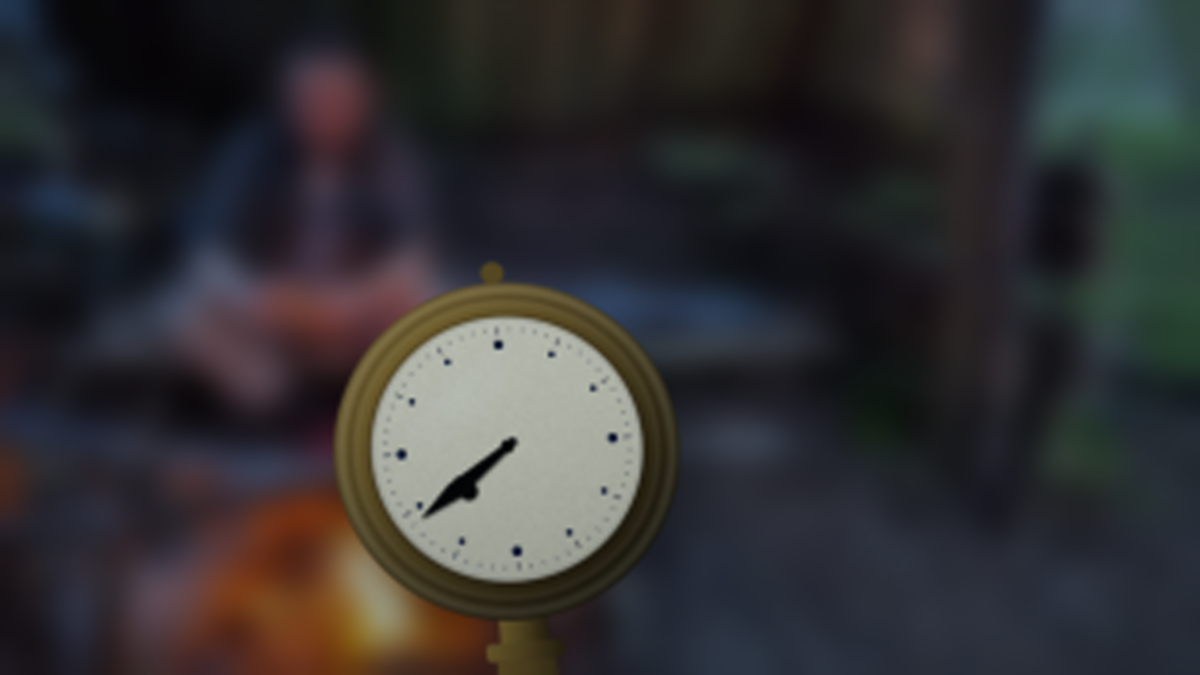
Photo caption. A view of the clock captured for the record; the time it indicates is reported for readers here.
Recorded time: 7:39
